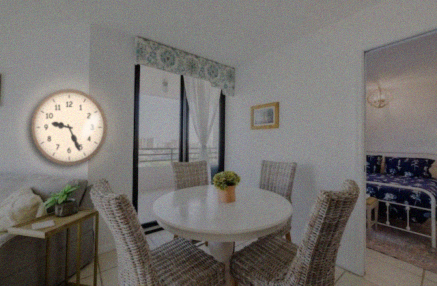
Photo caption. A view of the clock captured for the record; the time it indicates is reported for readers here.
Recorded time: 9:26
